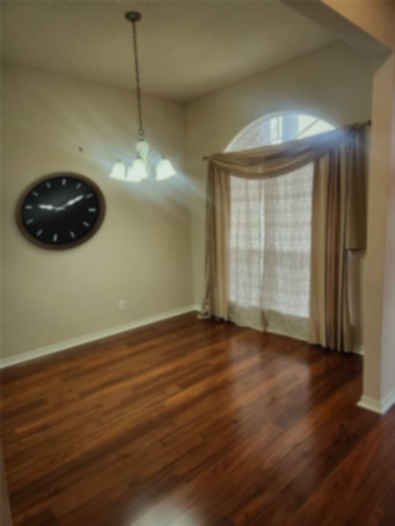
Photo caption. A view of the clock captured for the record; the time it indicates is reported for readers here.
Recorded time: 9:09
